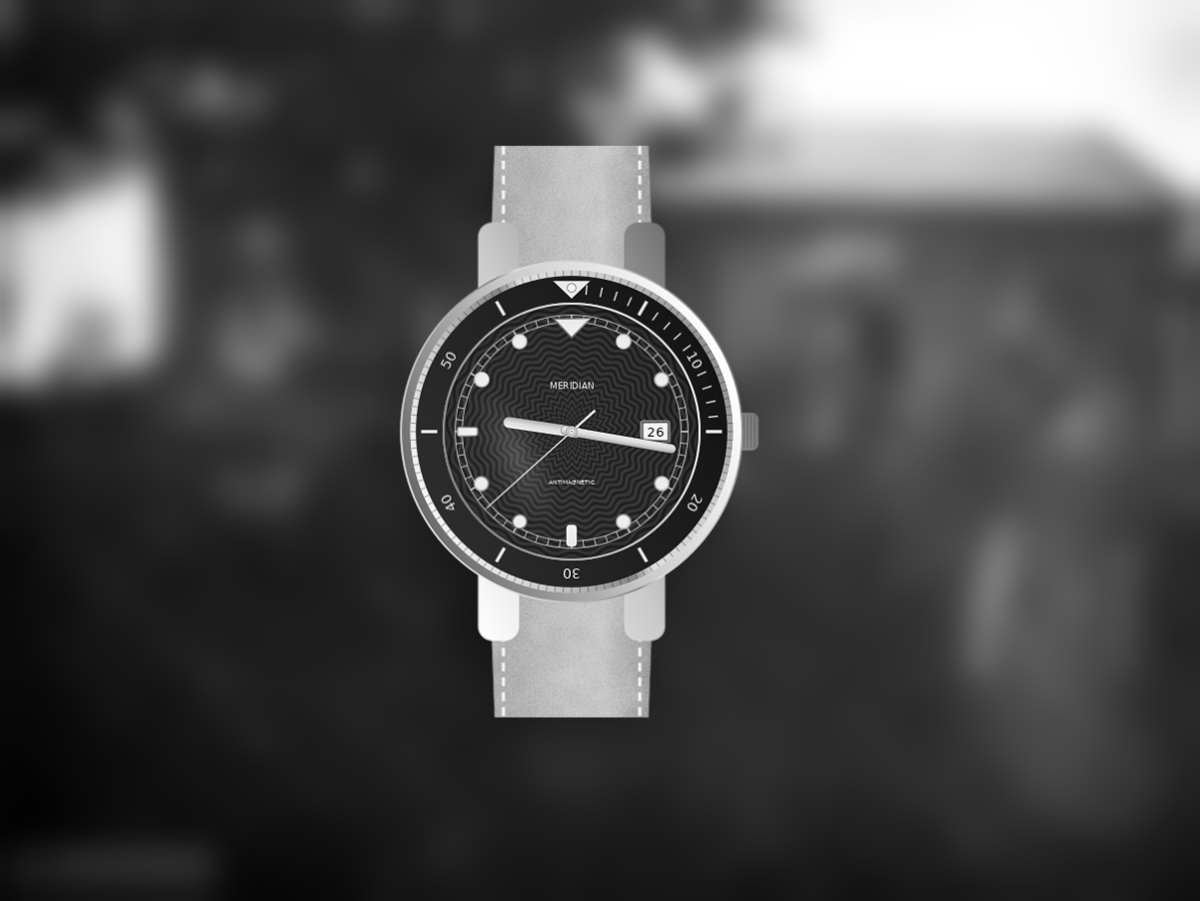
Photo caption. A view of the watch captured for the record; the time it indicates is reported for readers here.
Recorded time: 9:16:38
